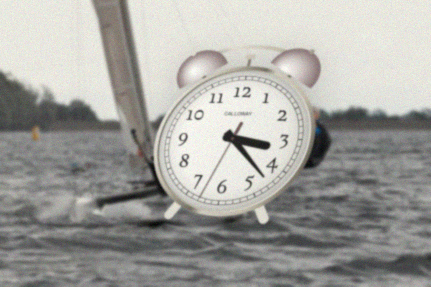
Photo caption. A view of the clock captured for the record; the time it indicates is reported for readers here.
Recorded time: 3:22:33
